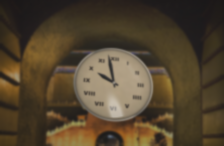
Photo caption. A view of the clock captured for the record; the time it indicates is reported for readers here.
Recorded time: 9:58
